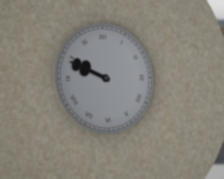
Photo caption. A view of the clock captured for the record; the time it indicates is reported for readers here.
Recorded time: 9:49
